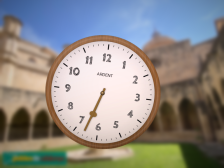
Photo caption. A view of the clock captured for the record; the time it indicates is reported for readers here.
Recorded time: 6:33
